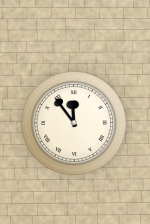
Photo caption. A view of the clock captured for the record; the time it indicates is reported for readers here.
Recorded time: 11:54
